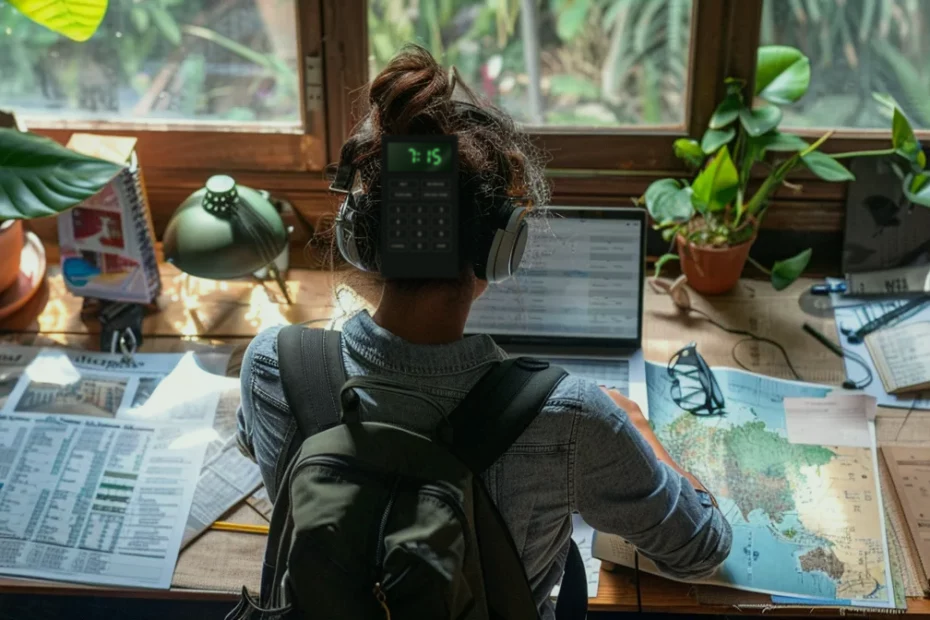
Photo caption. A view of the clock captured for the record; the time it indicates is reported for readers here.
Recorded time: 7:15
